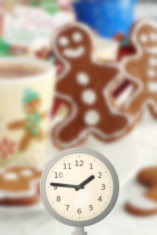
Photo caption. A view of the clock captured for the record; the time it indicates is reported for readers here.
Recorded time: 1:46
